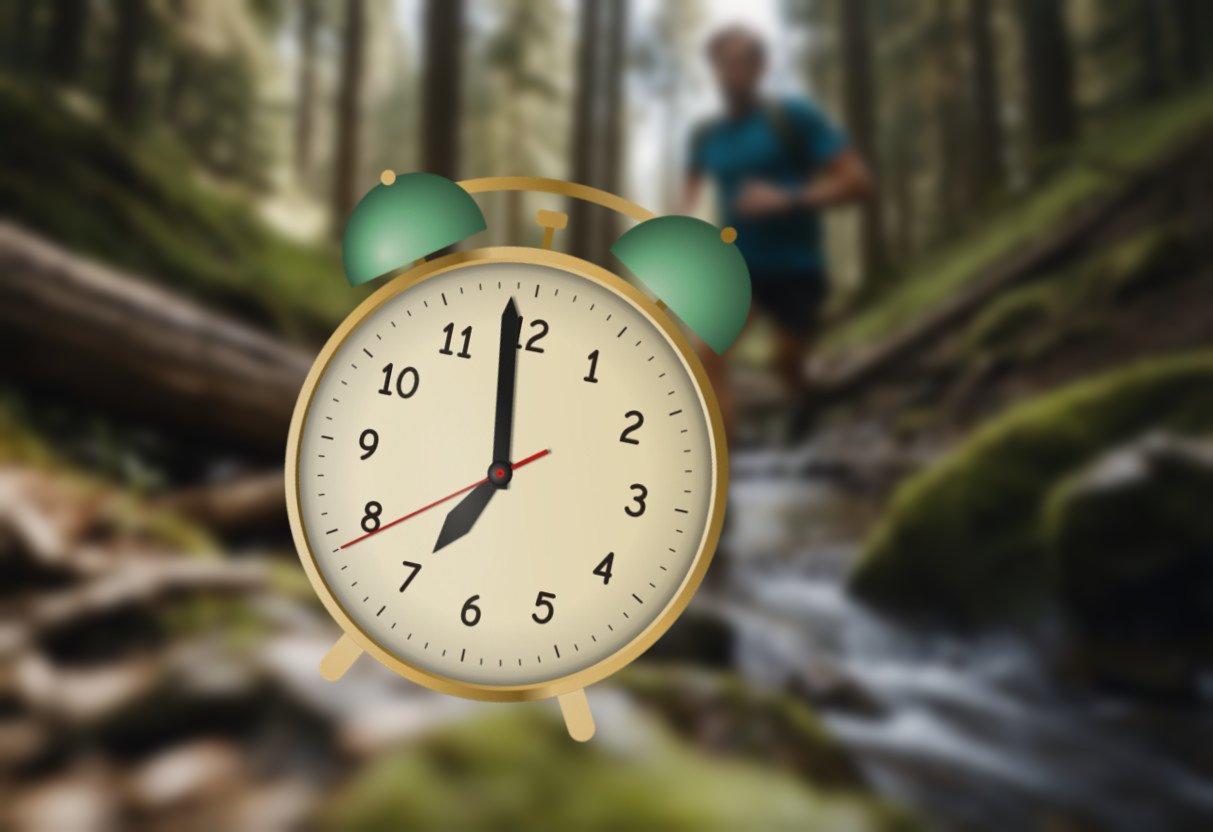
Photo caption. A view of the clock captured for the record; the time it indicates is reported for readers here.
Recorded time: 6:58:39
